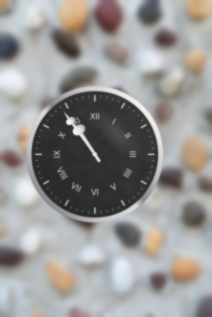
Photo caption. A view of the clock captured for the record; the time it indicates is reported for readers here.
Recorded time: 10:54
